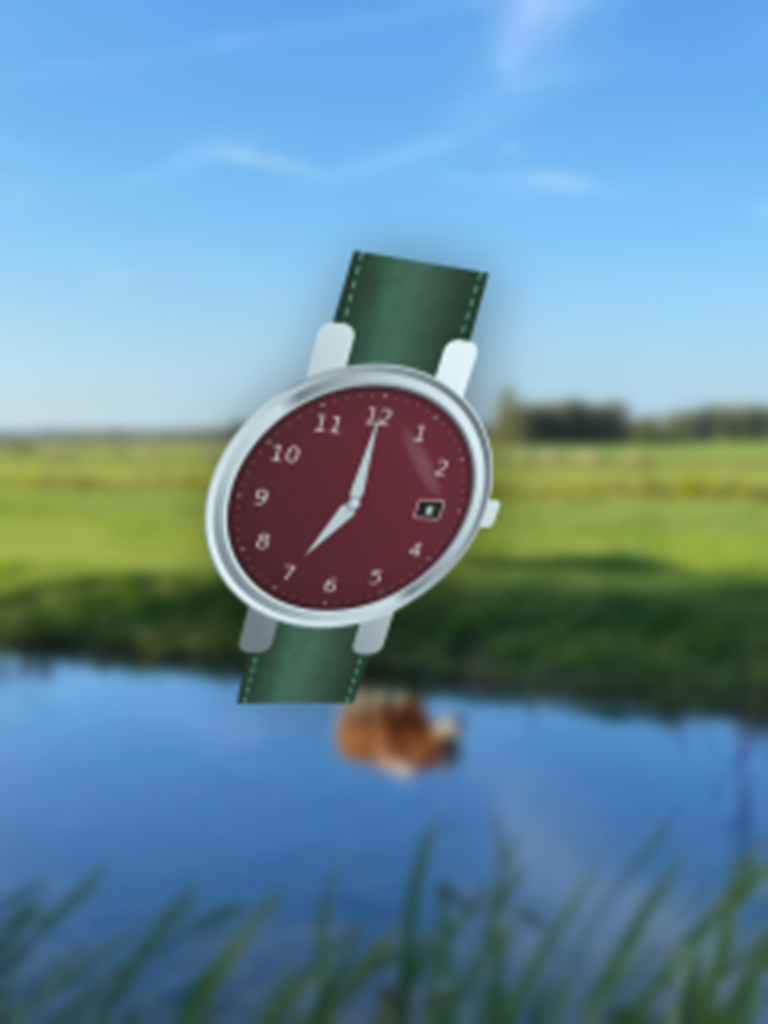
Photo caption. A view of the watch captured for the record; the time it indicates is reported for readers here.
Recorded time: 7:00
